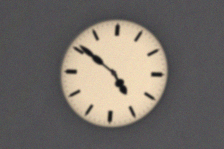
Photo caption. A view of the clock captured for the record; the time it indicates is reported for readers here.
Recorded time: 4:51
